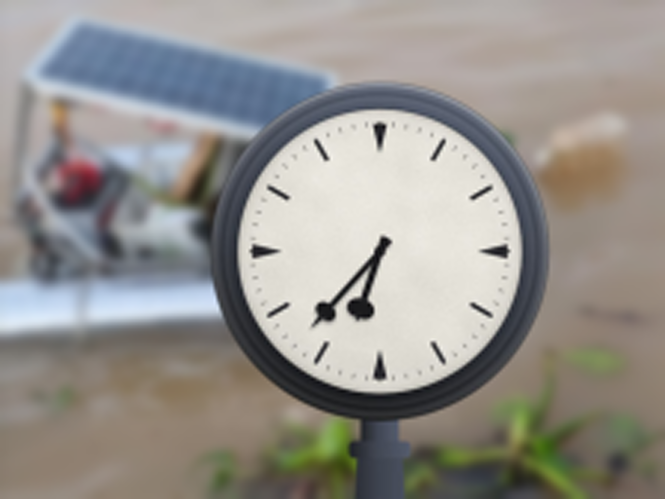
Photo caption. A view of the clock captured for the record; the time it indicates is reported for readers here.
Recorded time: 6:37
